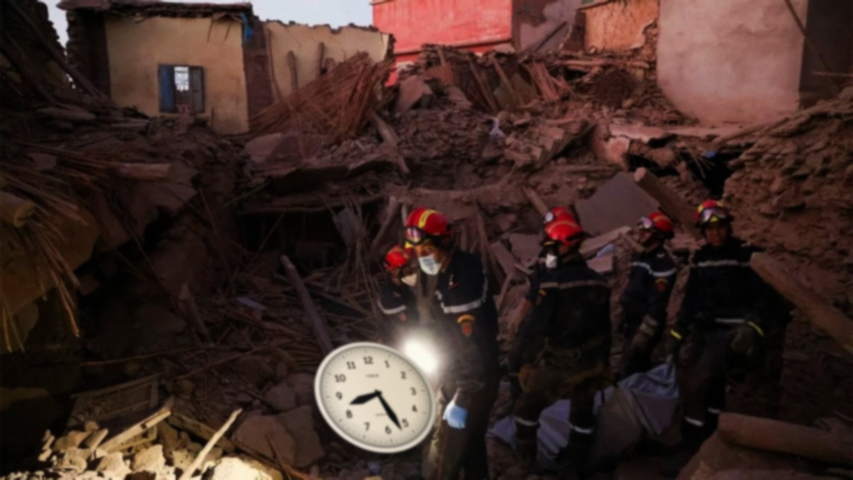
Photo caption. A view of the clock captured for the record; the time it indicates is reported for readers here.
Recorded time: 8:27
